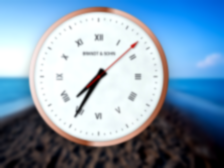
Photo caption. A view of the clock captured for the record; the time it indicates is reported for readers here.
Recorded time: 7:35:08
